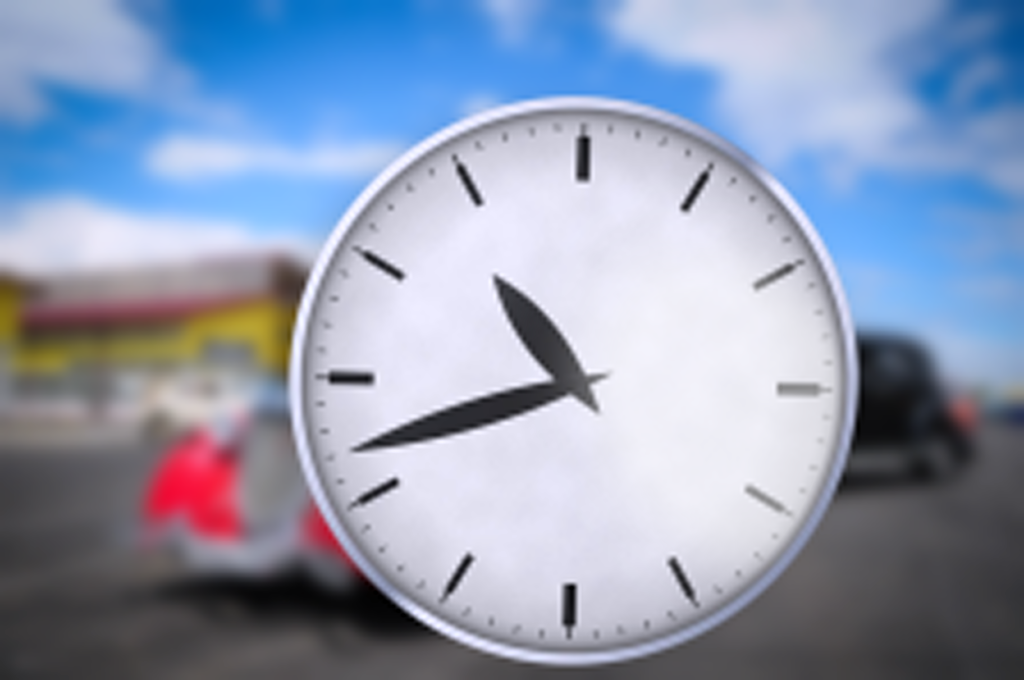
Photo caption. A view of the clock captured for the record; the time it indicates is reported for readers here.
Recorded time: 10:42
